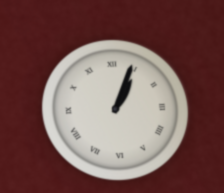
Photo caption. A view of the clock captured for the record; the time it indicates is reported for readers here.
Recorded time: 1:04
